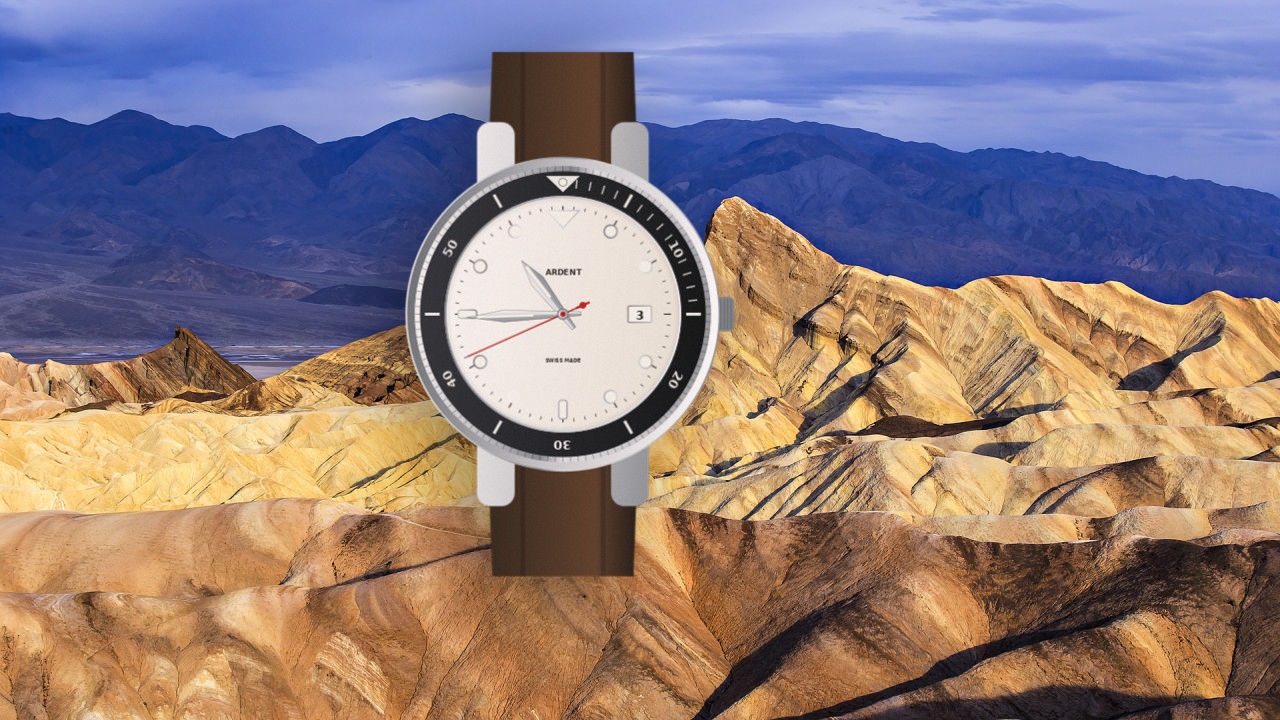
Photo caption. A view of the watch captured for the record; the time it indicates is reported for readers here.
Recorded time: 10:44:41
